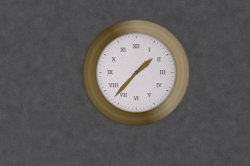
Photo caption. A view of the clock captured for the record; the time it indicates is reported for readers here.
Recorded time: 1:37
